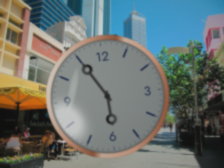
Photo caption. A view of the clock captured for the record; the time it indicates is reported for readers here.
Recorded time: 5:55
